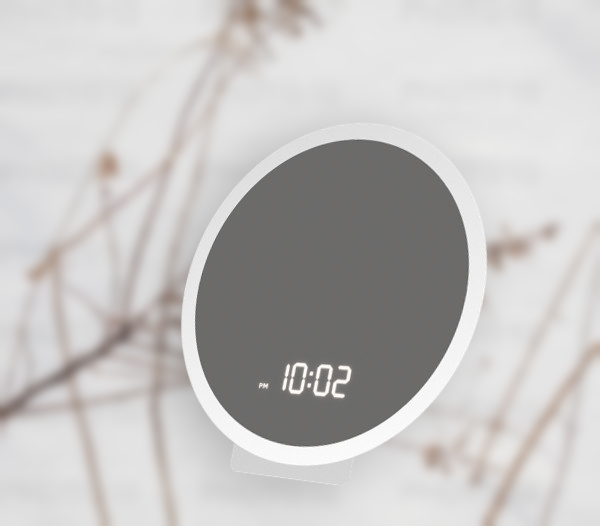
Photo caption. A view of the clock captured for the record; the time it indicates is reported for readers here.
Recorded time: 10:02
